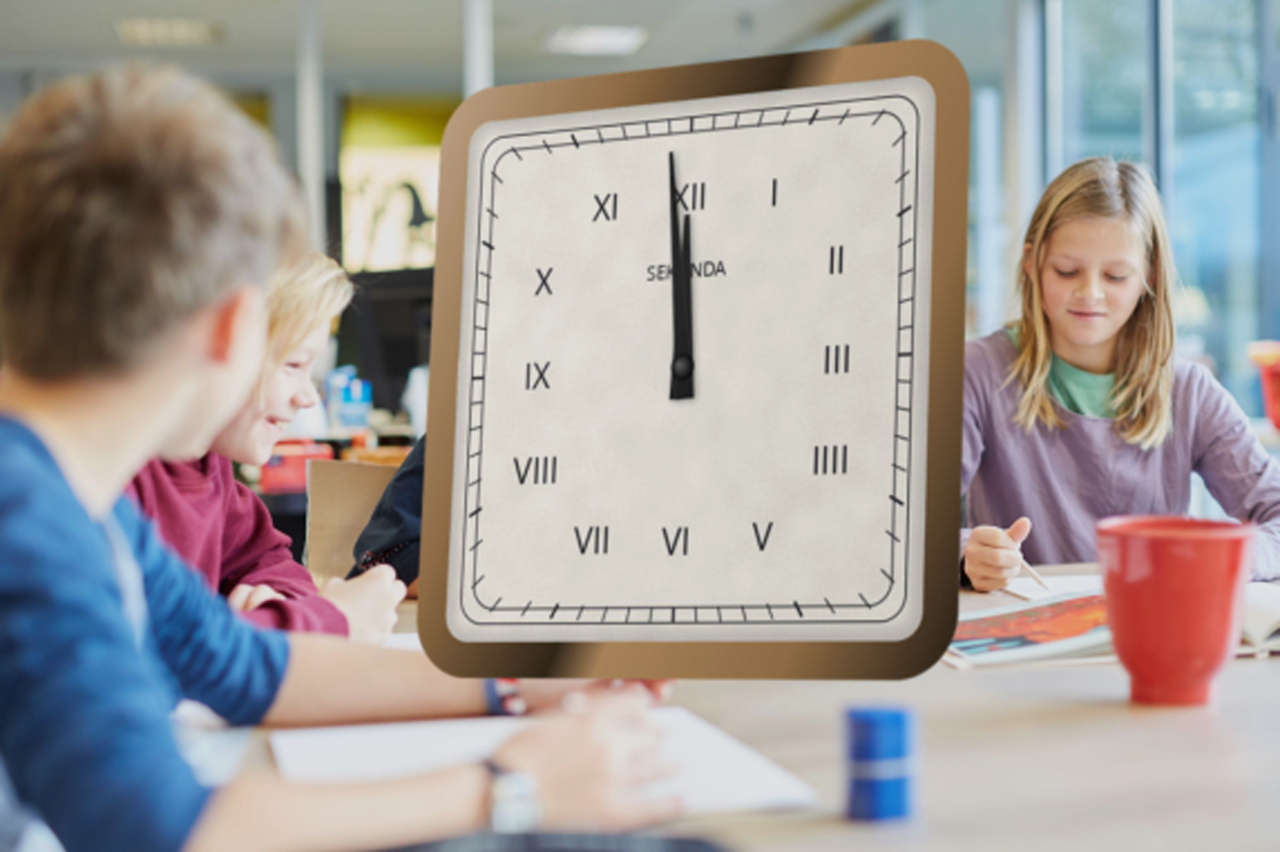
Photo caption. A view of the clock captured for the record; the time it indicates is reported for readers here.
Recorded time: 11:59
